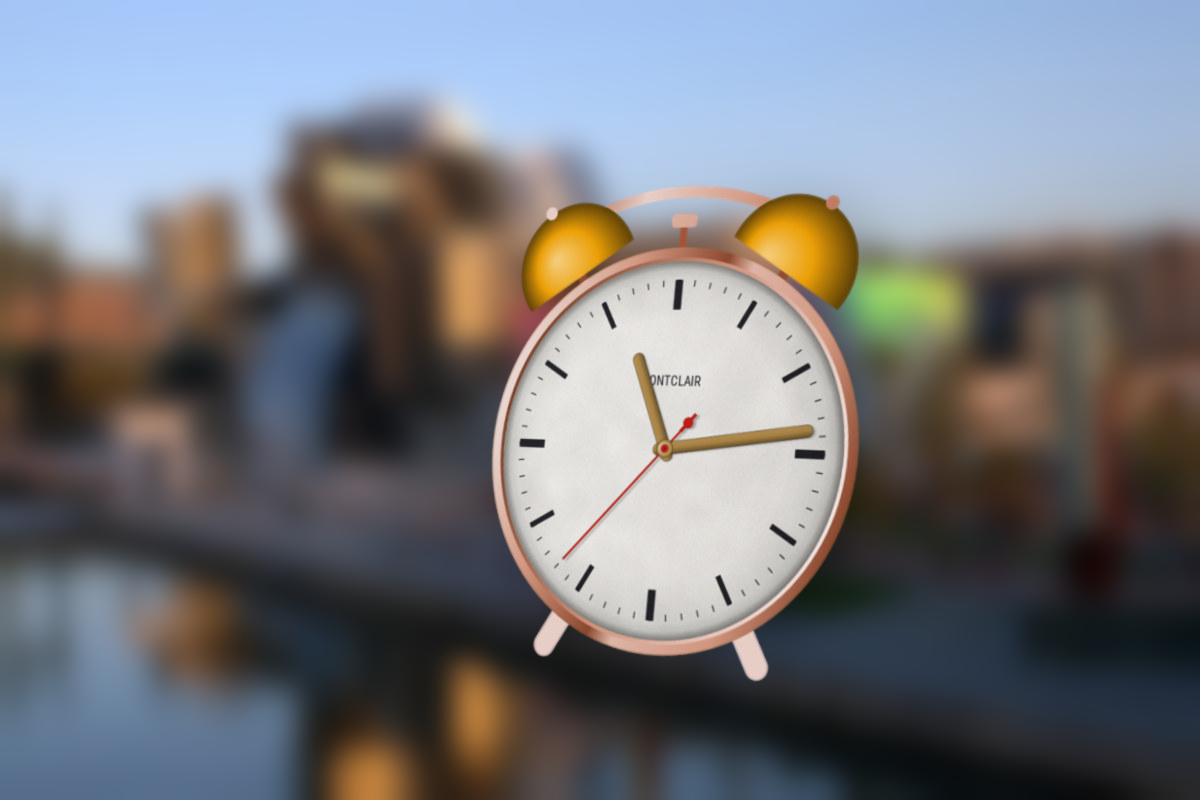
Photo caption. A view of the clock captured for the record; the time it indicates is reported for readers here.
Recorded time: 11:13:37
